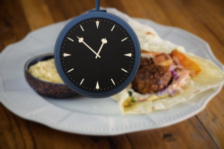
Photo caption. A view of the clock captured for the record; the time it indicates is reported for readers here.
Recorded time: 12:52
